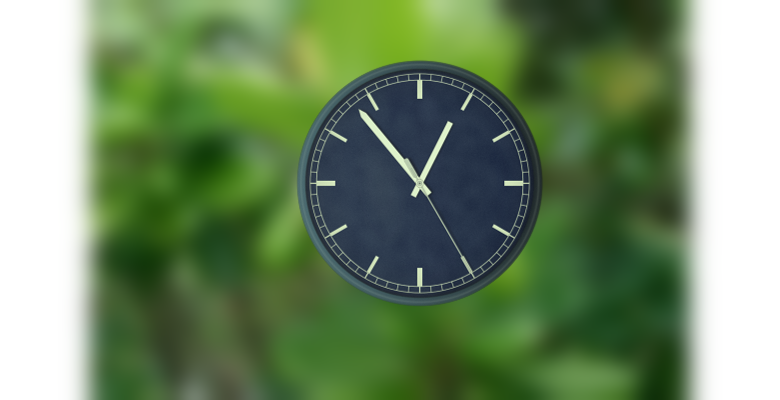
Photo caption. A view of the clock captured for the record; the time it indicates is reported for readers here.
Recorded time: 12:53:25
